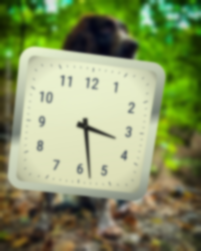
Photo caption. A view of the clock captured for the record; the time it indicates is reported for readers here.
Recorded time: 3:28
